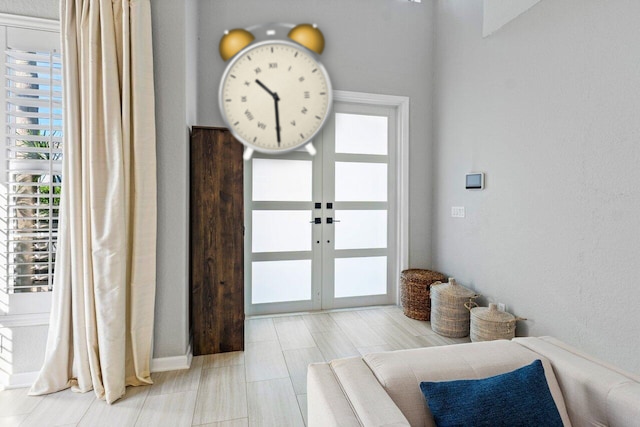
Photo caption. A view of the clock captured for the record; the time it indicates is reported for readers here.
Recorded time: 10:30
